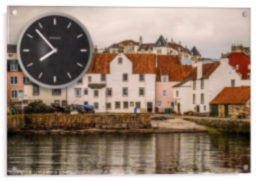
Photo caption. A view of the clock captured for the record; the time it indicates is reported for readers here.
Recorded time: 7:53
